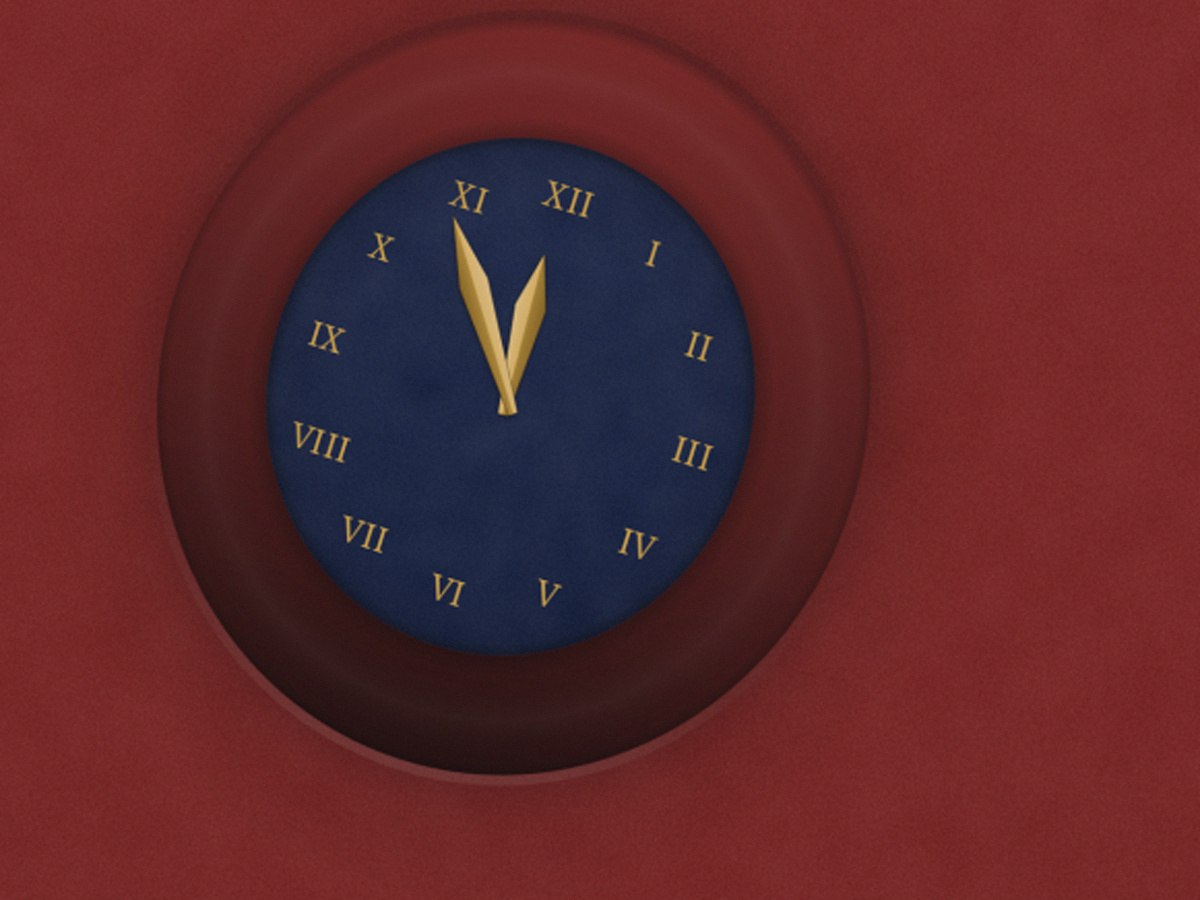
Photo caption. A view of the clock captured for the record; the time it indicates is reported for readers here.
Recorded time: 11:54
